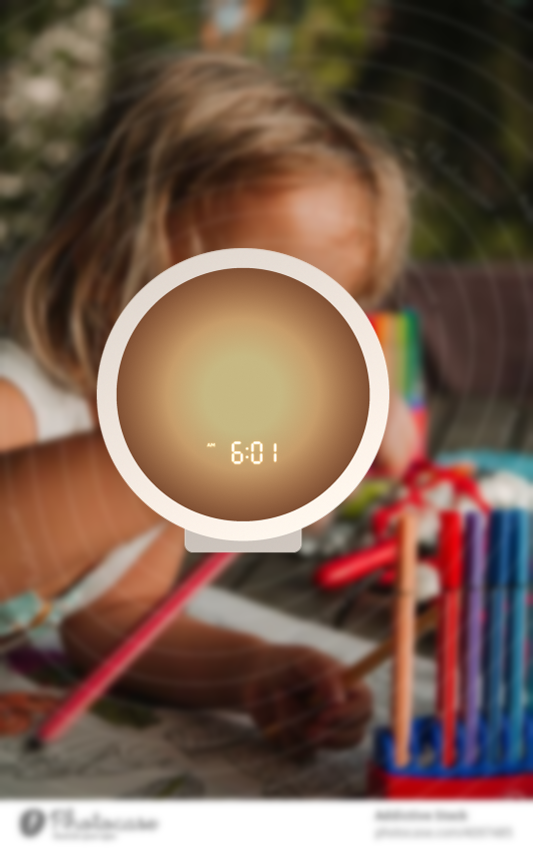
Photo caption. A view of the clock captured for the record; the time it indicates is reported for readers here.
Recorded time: 6:01
